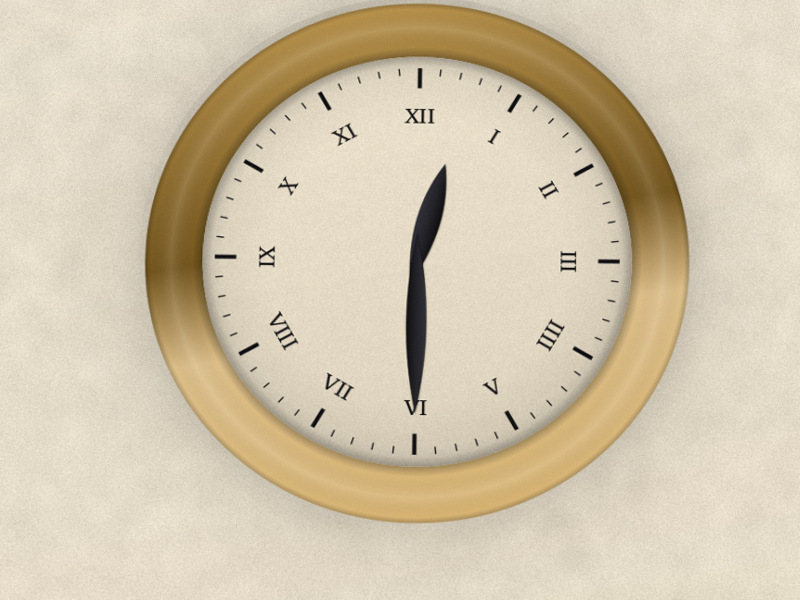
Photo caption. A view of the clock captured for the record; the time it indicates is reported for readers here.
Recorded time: 12:30
